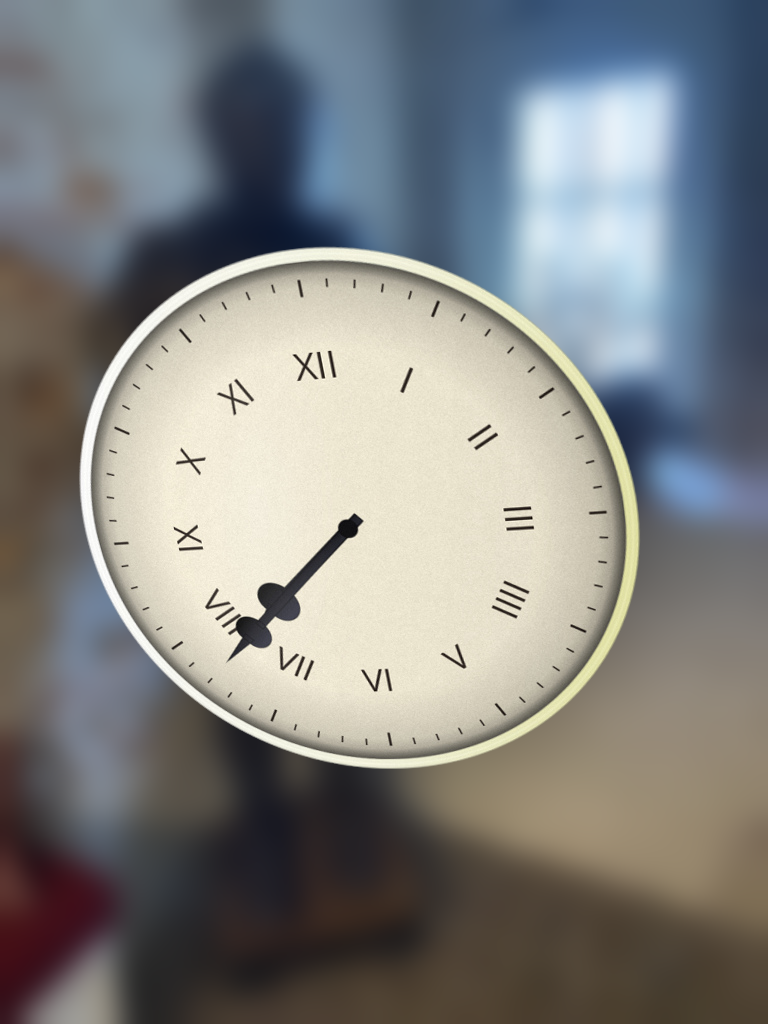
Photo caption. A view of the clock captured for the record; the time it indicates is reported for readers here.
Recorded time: 7:38
